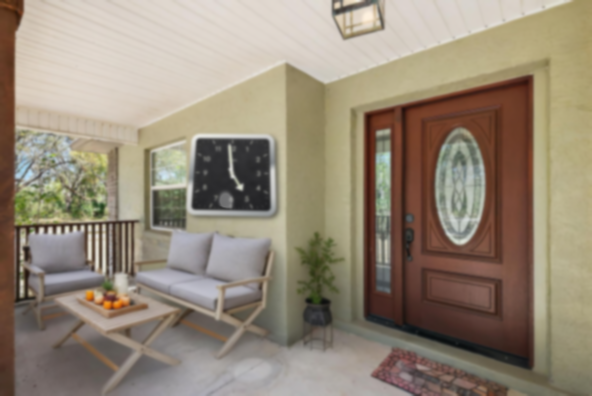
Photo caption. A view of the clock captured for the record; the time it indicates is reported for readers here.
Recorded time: 4:59
